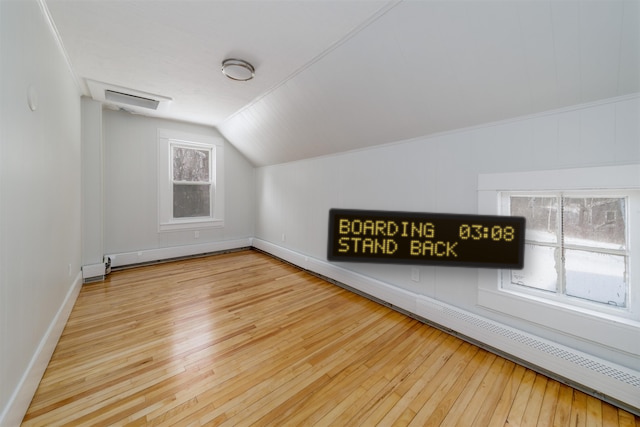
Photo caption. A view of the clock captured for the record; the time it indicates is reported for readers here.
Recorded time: 3:08
